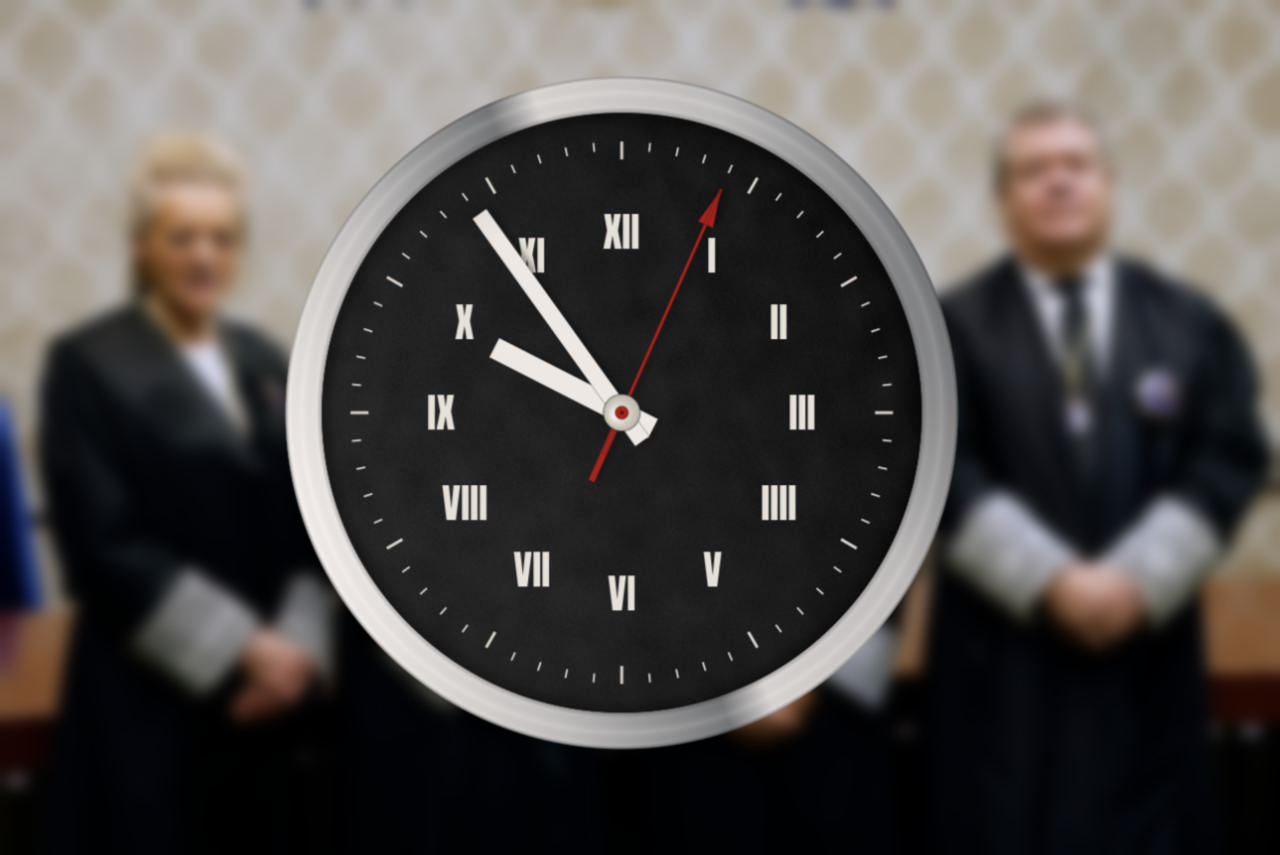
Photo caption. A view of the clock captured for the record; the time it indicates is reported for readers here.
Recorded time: 9:54:04
